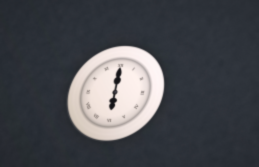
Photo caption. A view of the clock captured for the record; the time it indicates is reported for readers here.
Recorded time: 6:00
